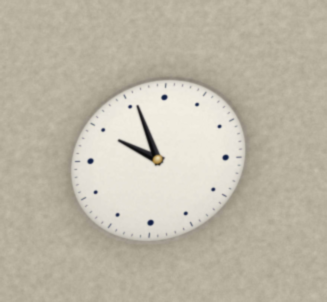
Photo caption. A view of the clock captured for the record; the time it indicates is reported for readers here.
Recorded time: 9:56
